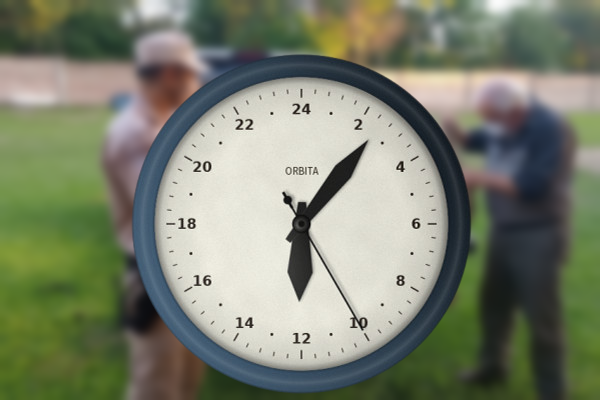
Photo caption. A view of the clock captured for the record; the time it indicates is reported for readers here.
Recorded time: 12:06:25
